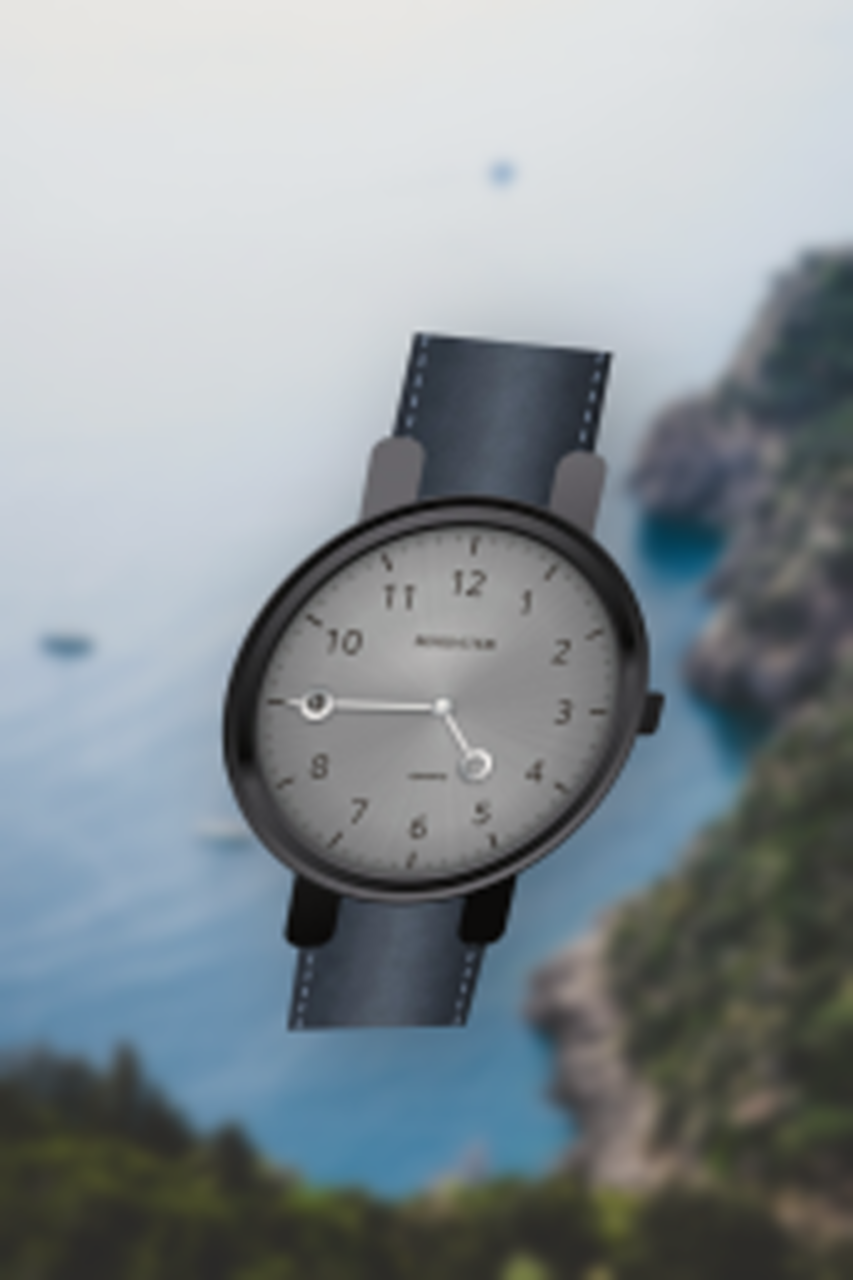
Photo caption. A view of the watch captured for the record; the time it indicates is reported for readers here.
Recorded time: 4:45
